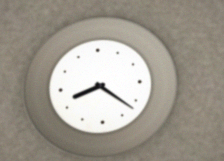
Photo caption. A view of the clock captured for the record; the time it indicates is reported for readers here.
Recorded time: 8:22
